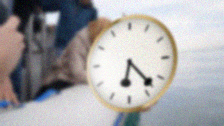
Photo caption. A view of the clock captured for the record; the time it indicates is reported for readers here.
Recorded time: 6:23
